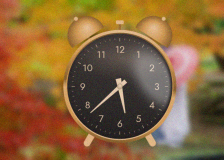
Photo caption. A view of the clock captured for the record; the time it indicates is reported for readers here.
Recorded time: 5:38
